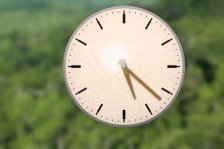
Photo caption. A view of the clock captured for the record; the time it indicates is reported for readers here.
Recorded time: 5:22
